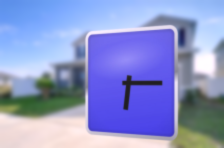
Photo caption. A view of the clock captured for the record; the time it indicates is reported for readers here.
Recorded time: 6:15
